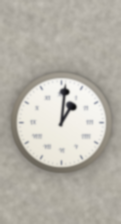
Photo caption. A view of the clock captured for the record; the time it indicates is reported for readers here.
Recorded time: 1:01
